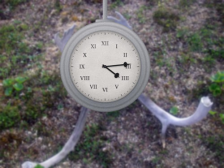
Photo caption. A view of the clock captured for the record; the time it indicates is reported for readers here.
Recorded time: 4:14
